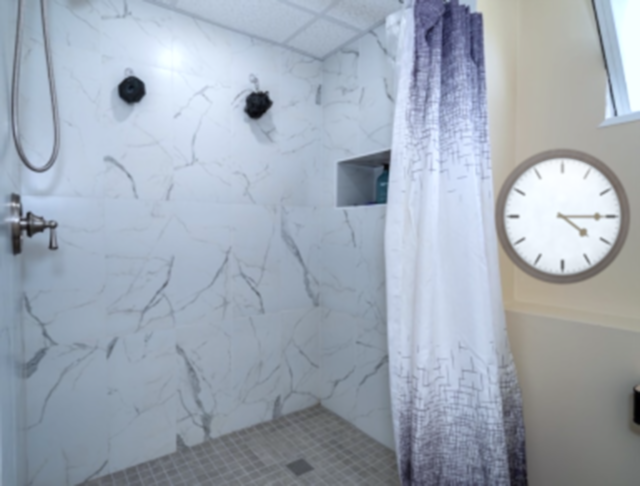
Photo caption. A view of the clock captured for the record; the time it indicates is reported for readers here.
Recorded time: 4:15
